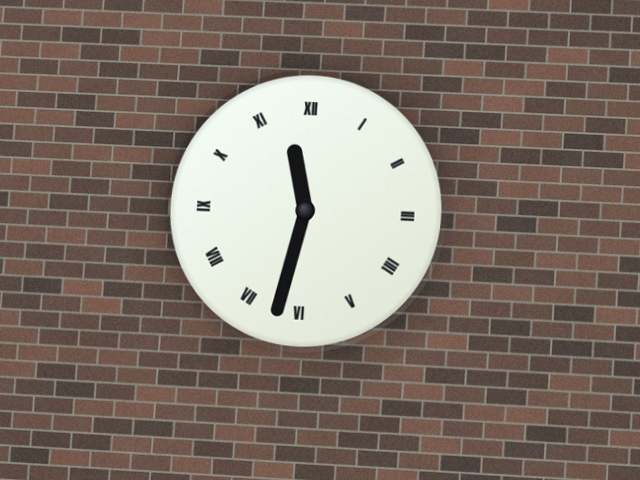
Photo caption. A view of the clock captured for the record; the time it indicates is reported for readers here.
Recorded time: 11:32
